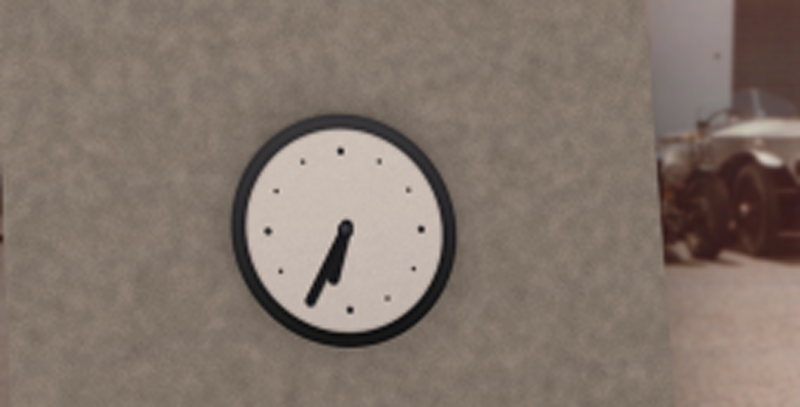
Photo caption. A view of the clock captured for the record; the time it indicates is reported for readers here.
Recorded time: 6:35
